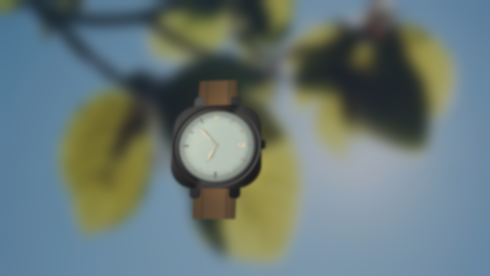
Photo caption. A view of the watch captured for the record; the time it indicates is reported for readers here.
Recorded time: 6:53
